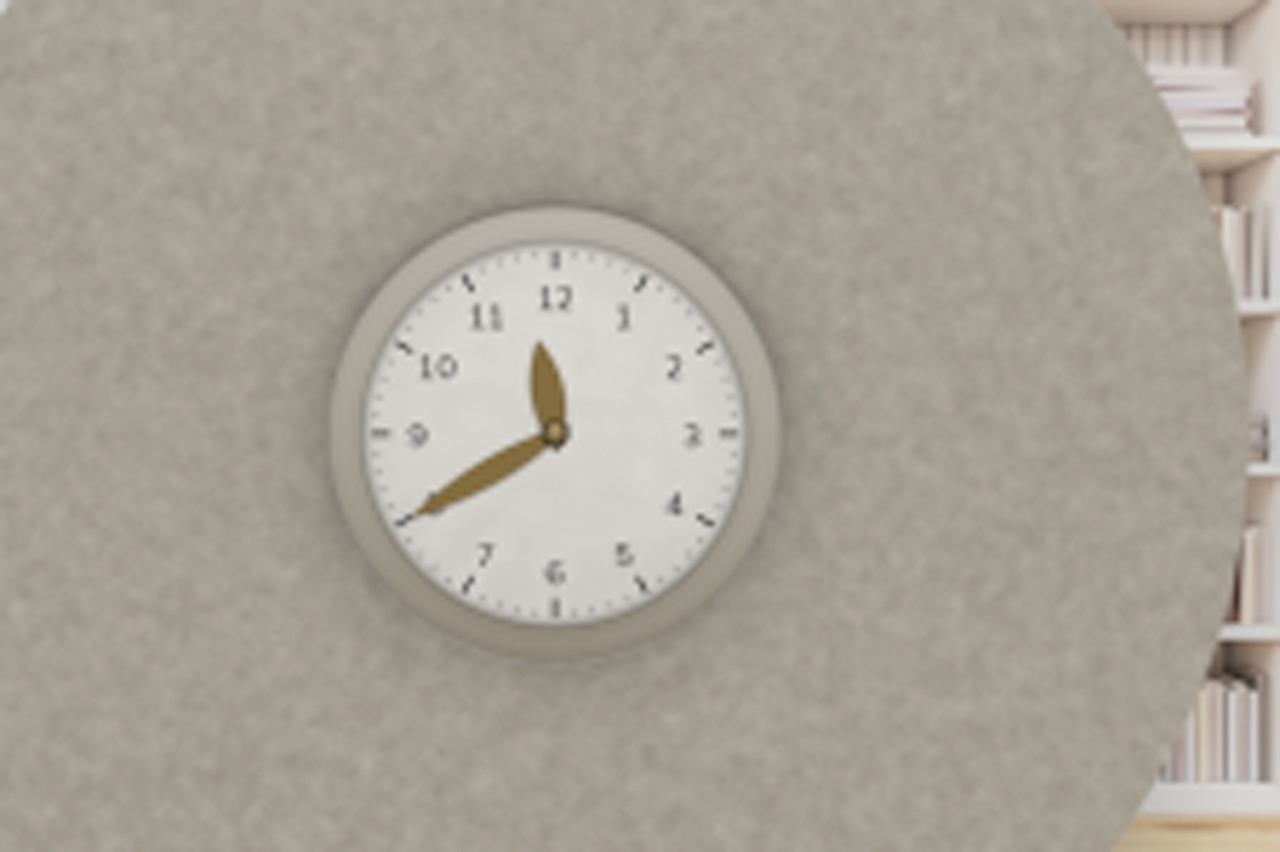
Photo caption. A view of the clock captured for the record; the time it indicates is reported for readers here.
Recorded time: 11:40
